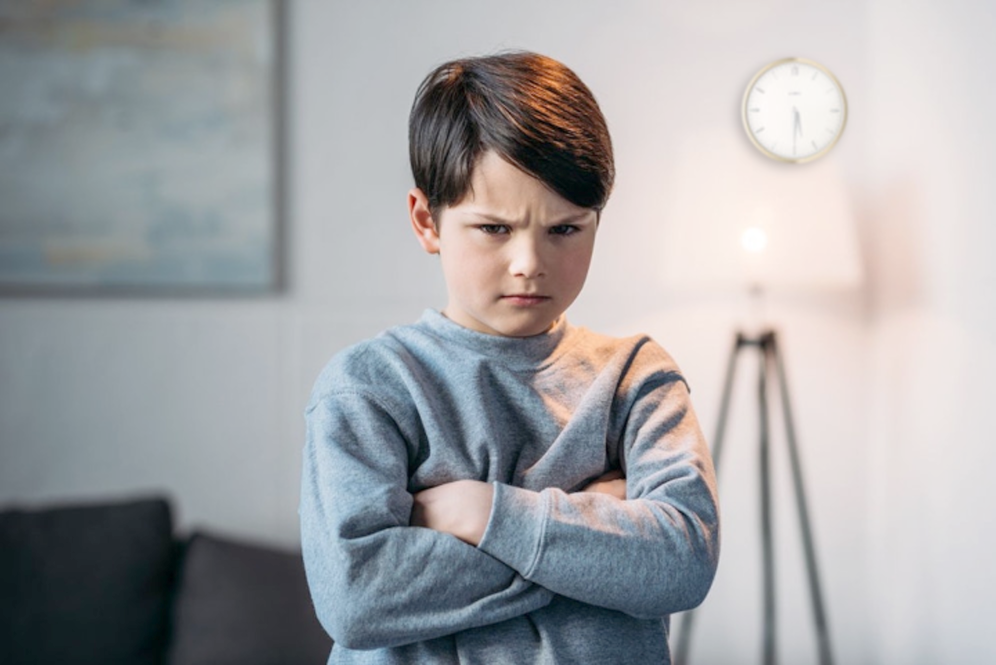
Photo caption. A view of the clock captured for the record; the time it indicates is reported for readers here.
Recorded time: 5:30
